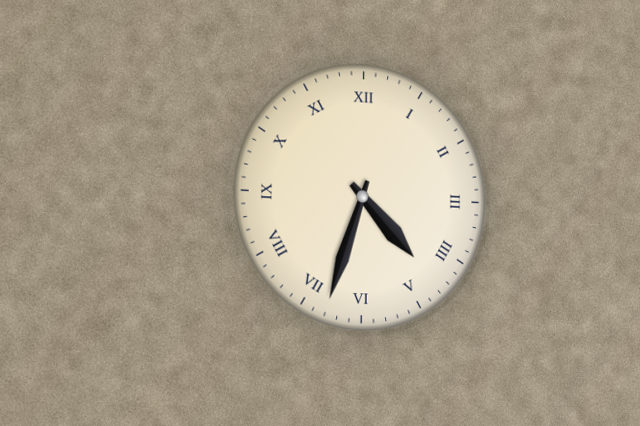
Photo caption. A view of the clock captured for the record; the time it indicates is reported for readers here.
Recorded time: 4:33
